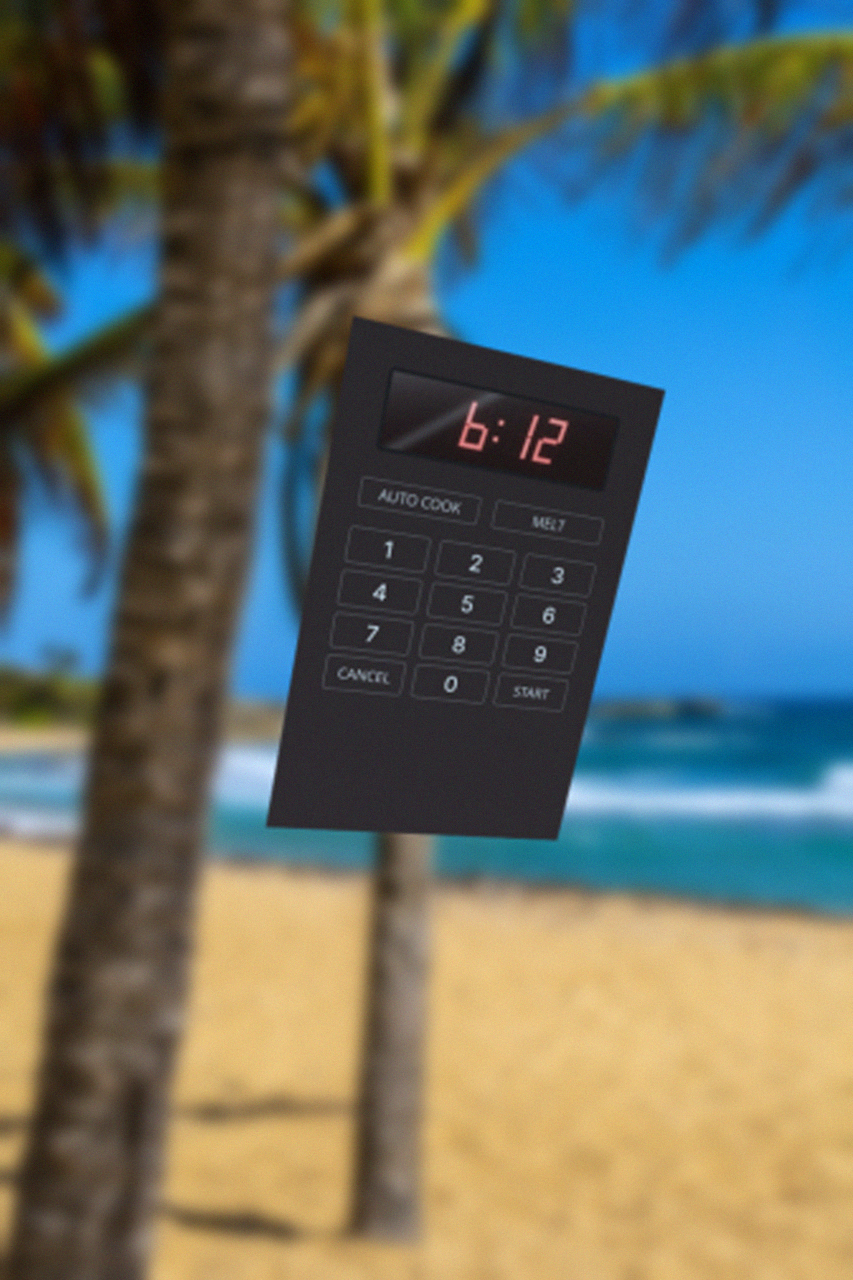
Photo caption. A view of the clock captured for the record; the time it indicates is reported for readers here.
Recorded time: 6:12
